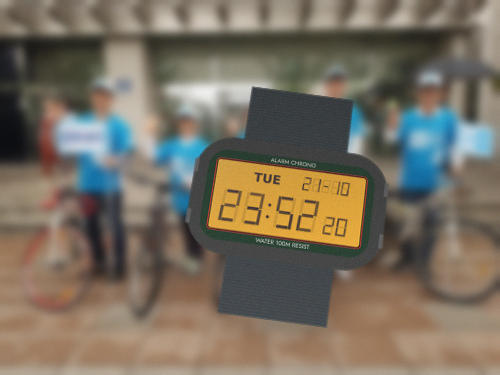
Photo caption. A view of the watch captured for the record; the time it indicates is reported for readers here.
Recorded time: 23:52:20
